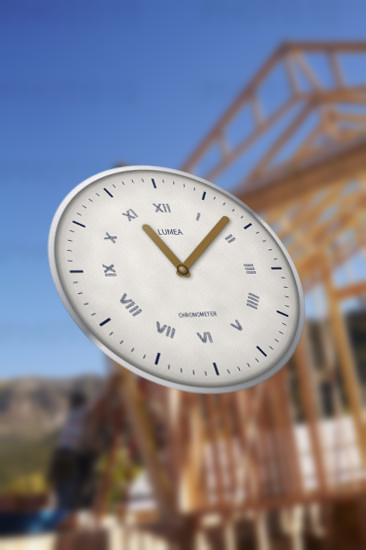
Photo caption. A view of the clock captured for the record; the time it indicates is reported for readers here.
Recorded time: 11:08
